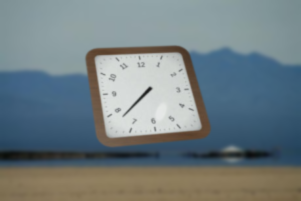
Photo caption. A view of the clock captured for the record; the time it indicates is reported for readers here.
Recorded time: 7:38
